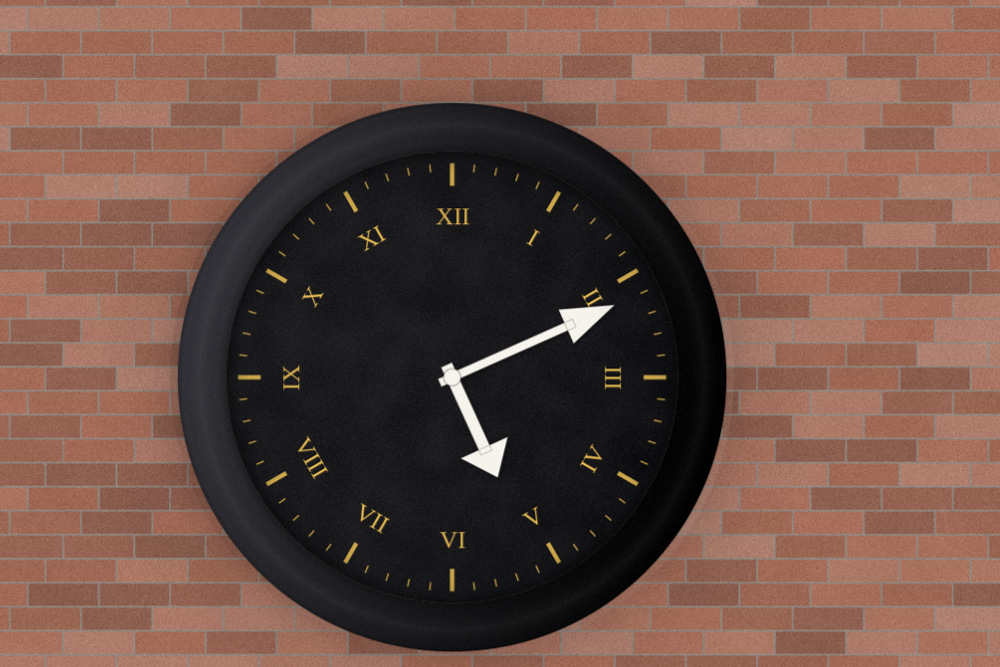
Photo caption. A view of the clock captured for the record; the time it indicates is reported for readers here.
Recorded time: 5:11
